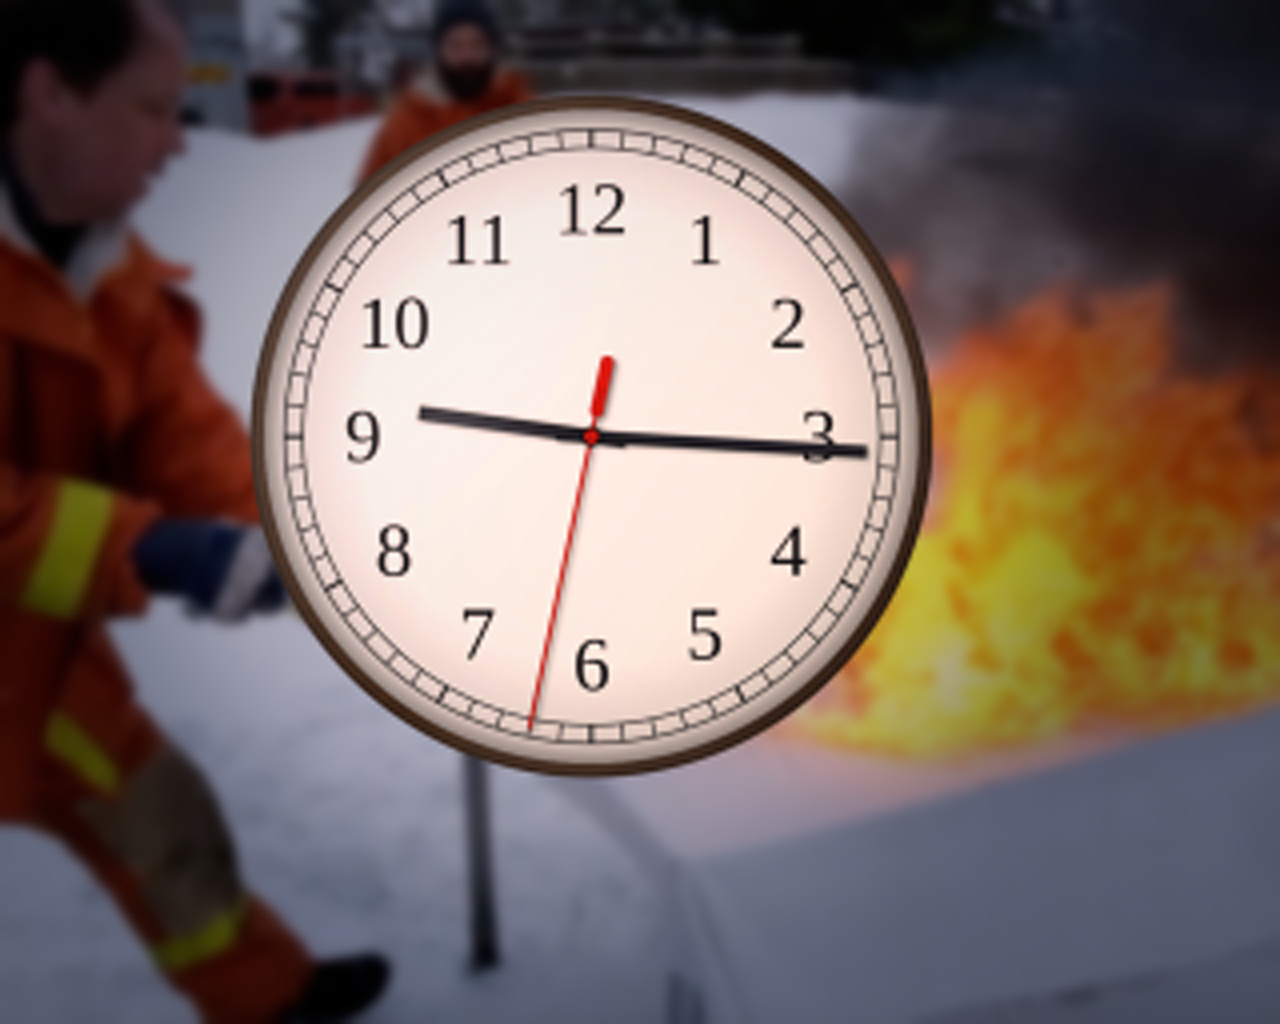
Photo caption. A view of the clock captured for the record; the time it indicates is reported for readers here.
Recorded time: 9:15:32
